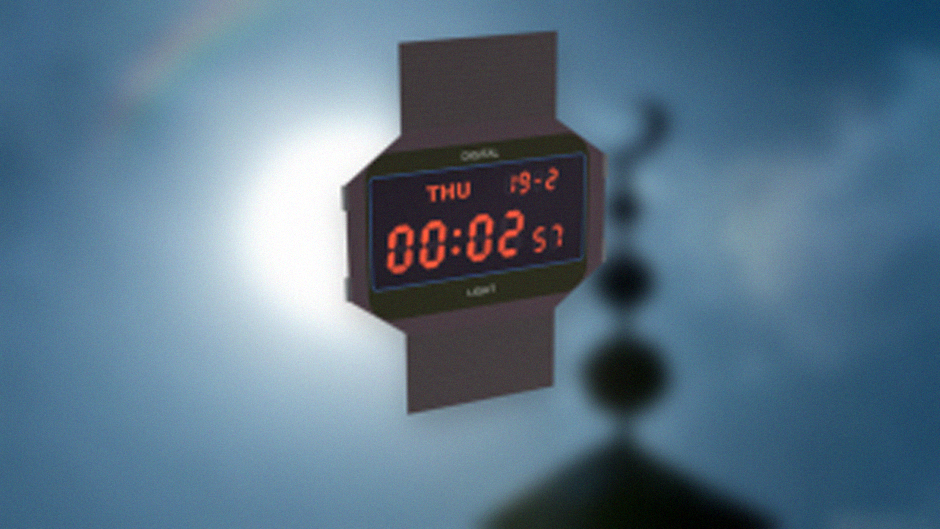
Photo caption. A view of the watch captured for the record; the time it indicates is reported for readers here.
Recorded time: 0:02:57
